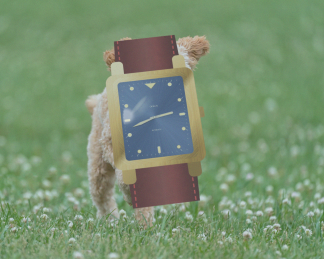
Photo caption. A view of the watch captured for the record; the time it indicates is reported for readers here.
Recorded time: 2:42
